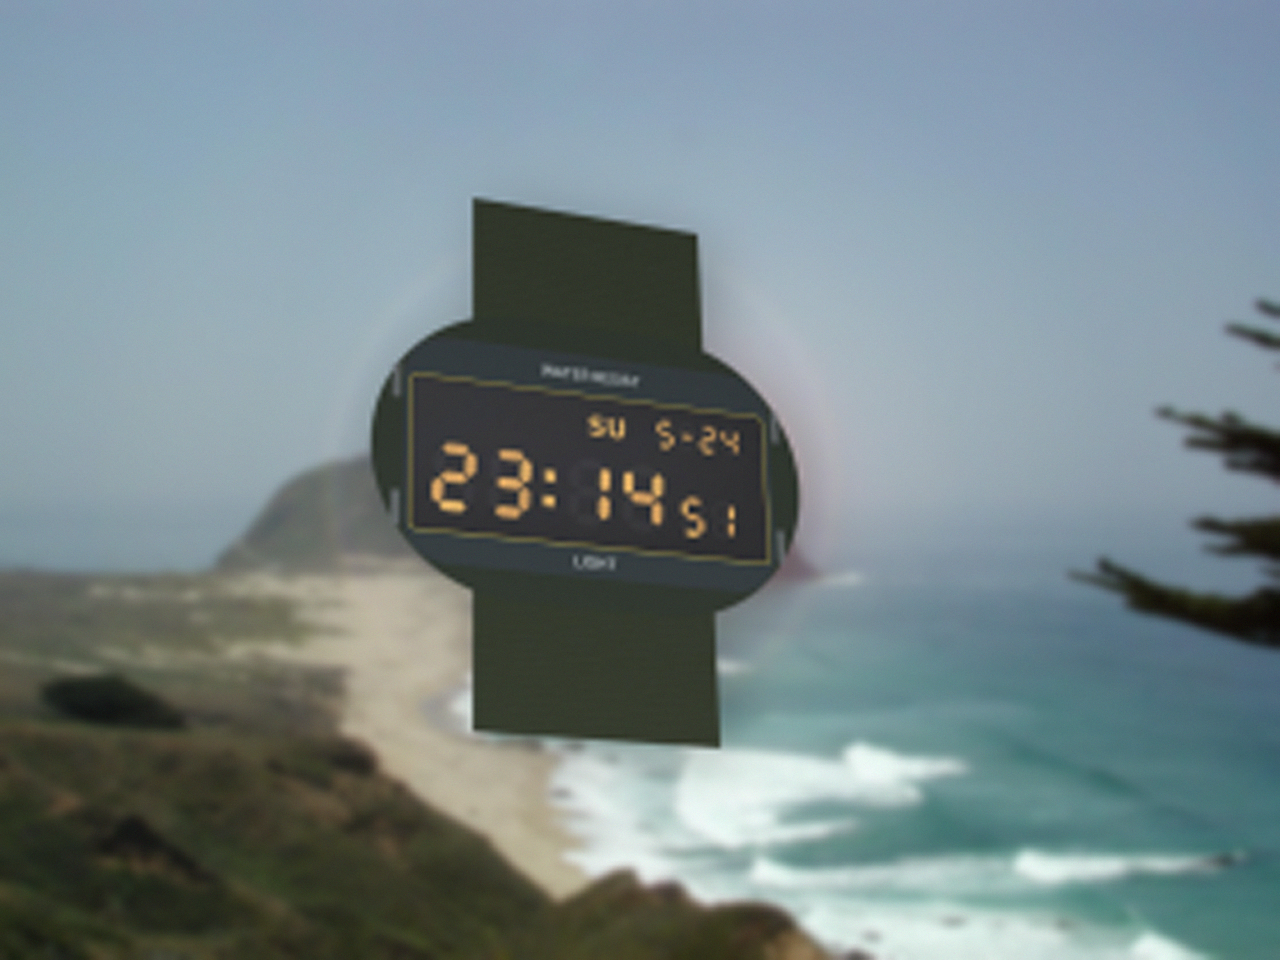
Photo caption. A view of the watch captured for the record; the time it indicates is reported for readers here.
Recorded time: 23:14:51
